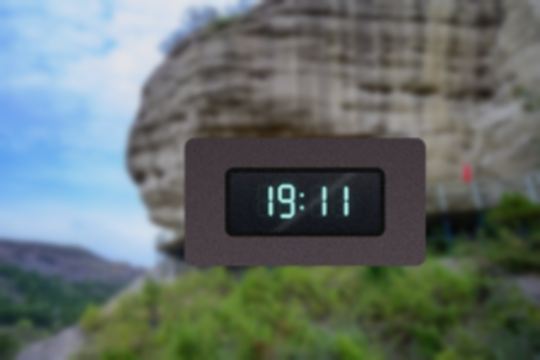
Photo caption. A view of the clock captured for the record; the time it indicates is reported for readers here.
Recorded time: 19:11
